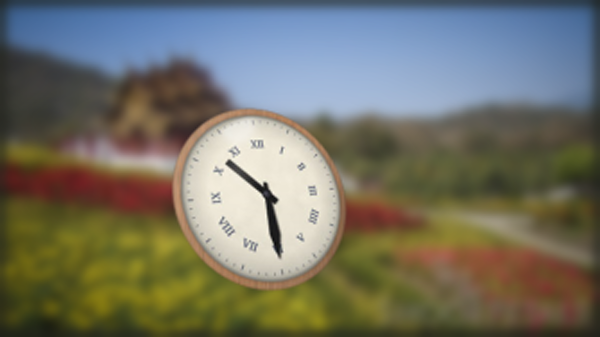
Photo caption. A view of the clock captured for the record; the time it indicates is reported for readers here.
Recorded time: 10:30
